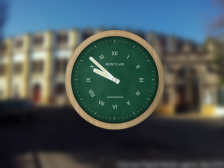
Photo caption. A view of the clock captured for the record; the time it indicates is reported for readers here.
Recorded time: 9:52
